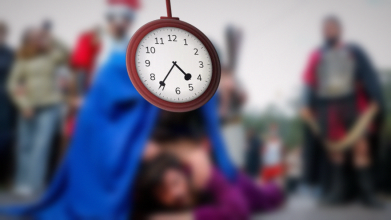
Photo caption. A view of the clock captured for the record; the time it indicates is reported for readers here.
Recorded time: 4:36
